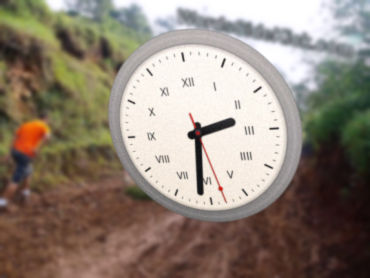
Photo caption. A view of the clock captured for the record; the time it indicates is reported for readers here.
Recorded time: 2:31:28
